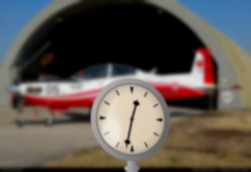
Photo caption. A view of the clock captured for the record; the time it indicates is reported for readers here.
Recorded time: 12:32
